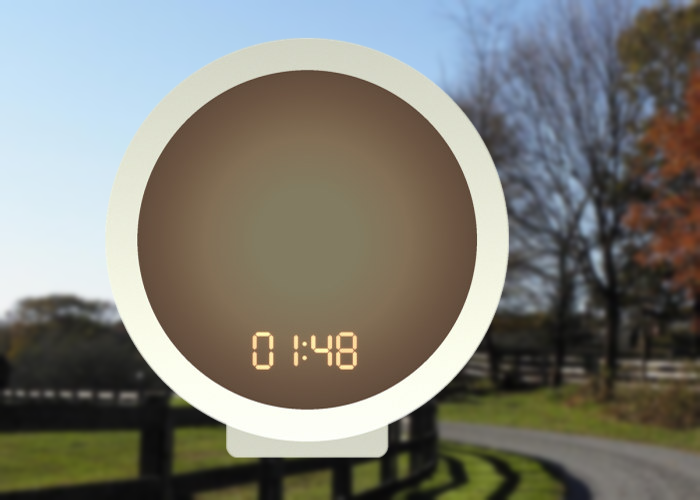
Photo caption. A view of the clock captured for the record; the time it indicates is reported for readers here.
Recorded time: 1:48
